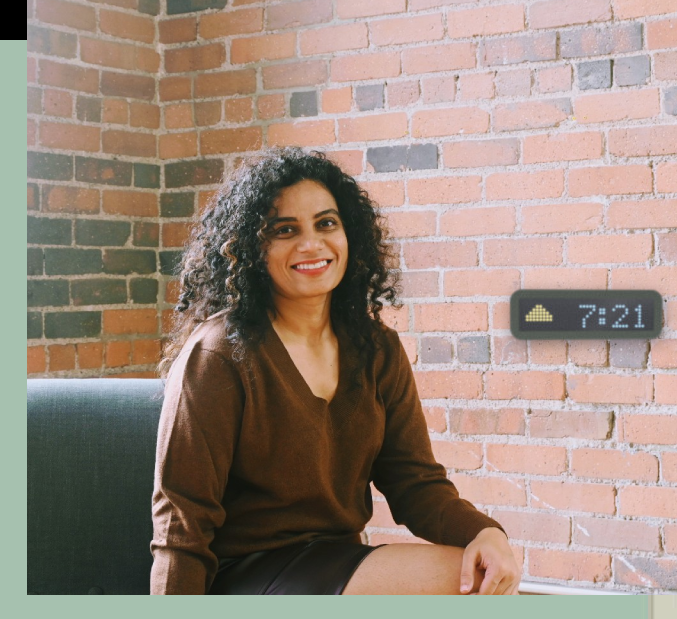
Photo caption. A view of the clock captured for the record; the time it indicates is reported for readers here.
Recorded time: 7:21
